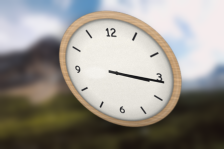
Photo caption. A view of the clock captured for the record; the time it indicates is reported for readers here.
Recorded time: 3:16
